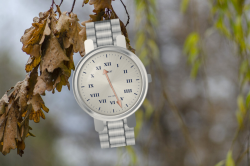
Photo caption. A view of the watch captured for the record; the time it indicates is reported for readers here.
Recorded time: 11:27
